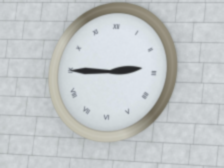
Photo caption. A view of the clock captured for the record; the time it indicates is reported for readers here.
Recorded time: 2:45
